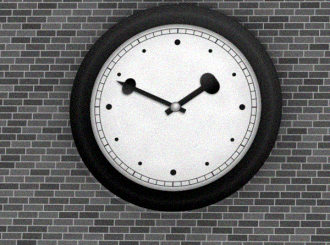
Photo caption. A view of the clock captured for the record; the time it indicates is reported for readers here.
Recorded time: 1:49
